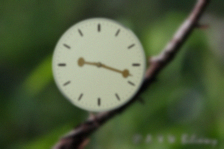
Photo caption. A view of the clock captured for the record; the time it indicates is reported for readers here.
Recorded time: 9:18
